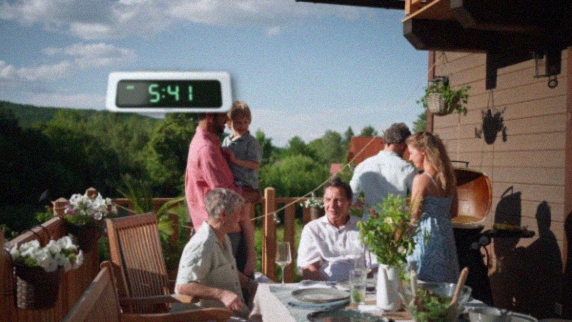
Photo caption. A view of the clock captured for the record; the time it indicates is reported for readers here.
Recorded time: 5:41
